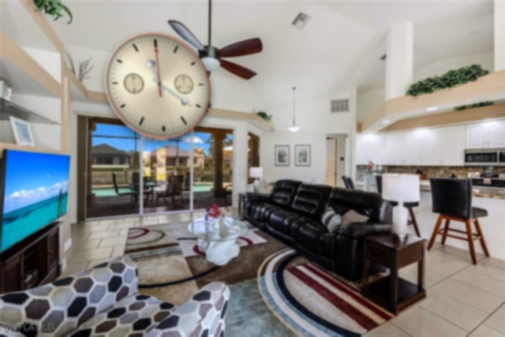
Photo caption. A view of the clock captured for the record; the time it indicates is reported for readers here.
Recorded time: 11:21
